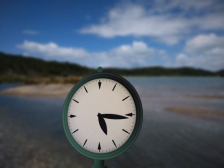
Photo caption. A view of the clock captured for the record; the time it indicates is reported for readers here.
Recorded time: 5:16
